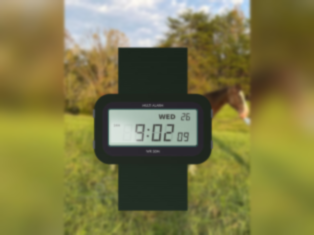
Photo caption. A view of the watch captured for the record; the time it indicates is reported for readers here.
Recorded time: 9:02
